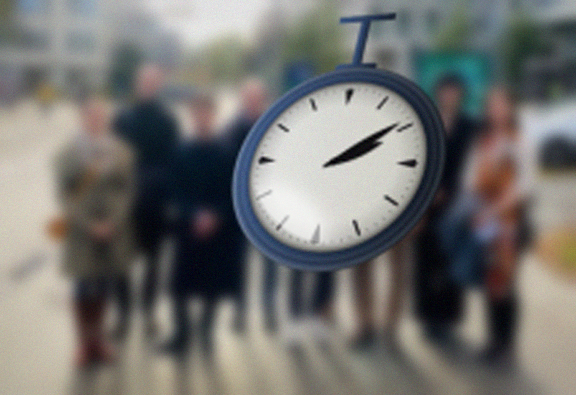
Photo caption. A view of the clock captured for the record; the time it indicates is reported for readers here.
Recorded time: 2:09
